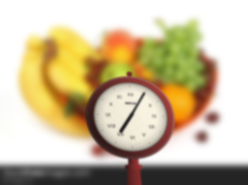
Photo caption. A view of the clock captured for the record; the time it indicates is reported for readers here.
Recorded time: 7:05
